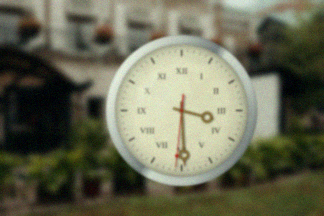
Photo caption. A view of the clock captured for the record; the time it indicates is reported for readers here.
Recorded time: 3:29:31
